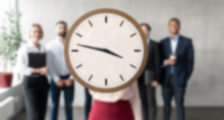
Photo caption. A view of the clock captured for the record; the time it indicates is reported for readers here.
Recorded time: 3:47
